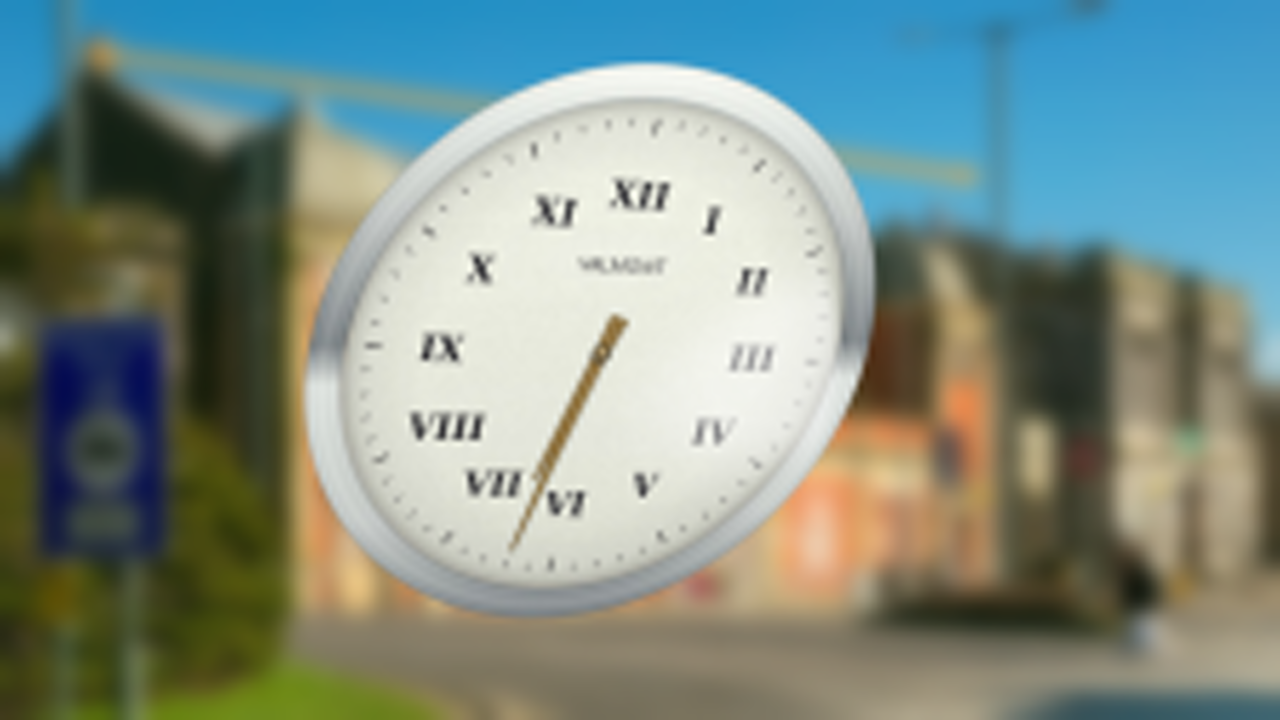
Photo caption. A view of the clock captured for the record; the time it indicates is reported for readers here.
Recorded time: 6:32
